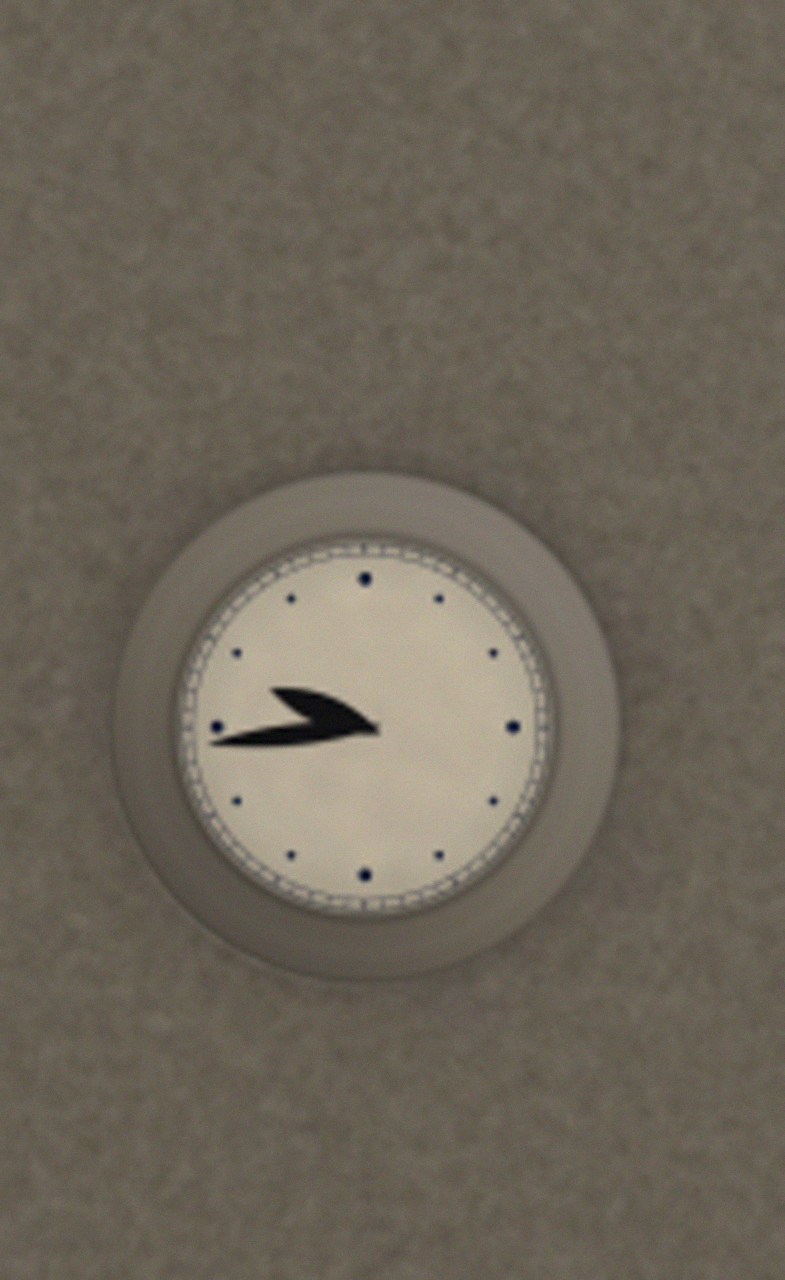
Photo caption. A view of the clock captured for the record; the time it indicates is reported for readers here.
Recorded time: 9:44
